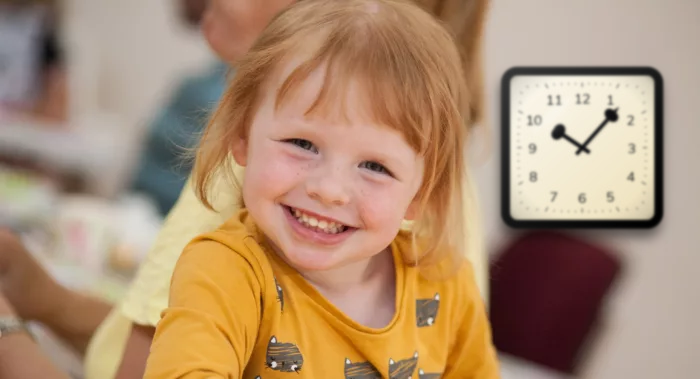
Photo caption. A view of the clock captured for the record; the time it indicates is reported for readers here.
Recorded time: 10:07
